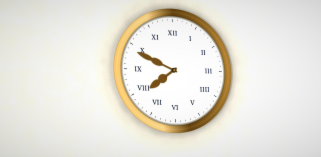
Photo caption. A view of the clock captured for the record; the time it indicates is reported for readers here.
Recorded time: 7:49
